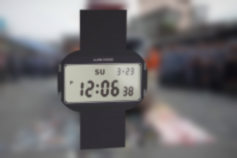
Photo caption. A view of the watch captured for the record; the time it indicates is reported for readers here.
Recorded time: 12:06:38
